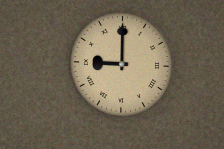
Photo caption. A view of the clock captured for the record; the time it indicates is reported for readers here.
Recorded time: 9:00
